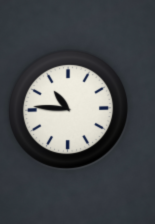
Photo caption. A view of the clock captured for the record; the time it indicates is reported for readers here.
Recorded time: 10:46
